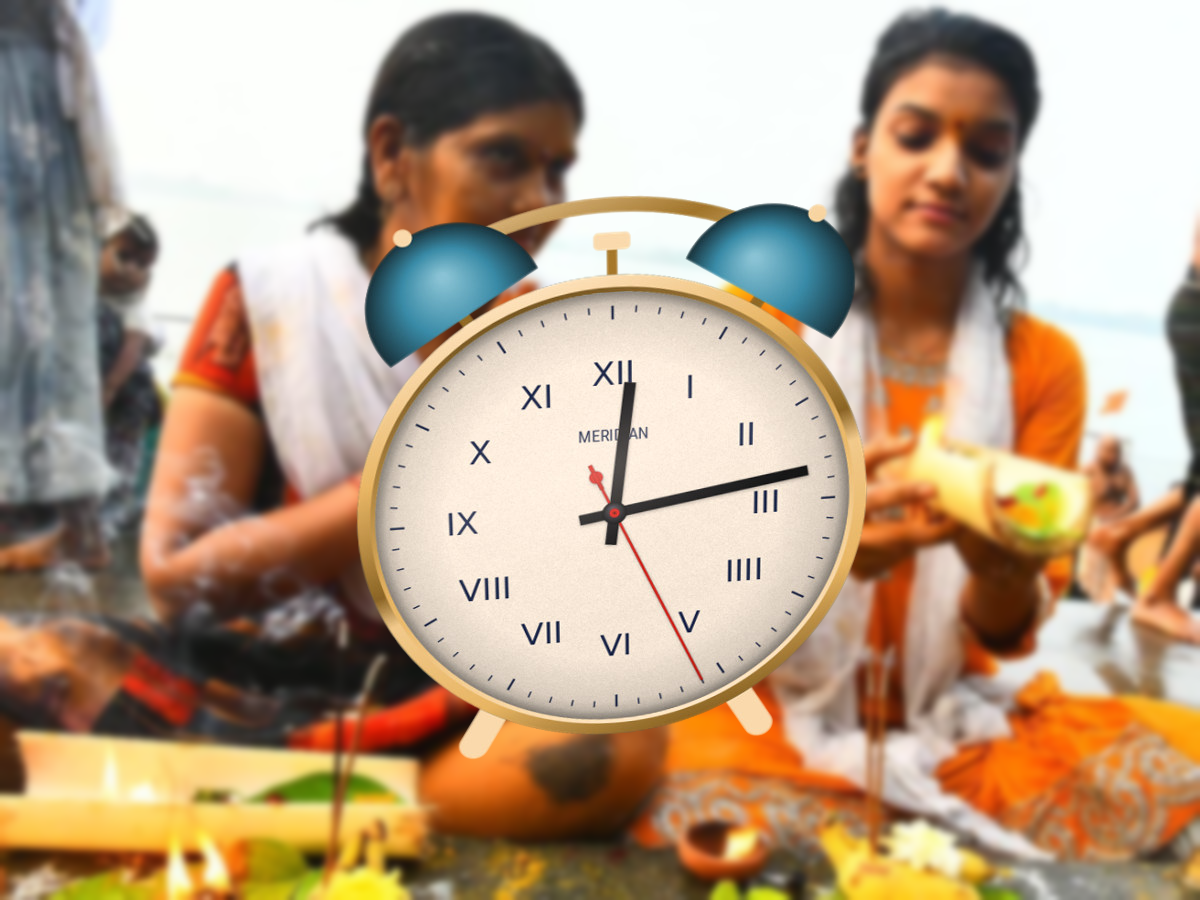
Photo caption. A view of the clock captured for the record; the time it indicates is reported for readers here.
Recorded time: 12:13:26
